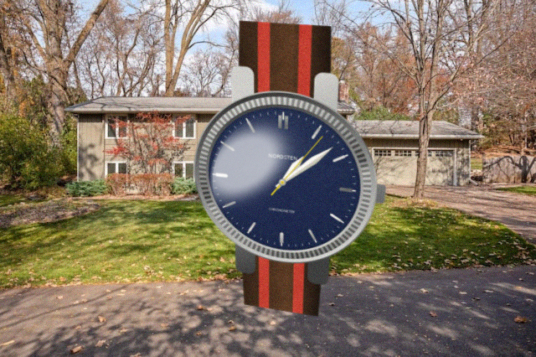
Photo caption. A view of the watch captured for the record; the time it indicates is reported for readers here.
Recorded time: 1:08:06
